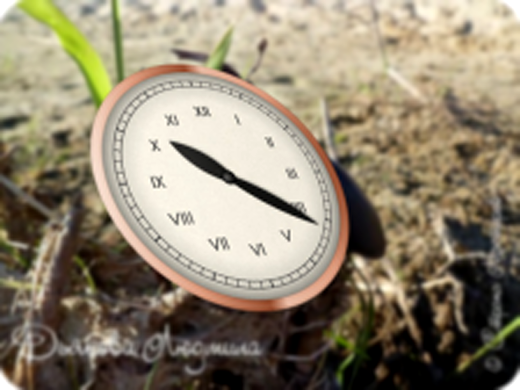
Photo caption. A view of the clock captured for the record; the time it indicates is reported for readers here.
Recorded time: 10:21
